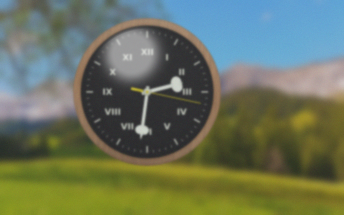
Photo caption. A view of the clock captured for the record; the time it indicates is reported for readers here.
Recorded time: 2:31:17
